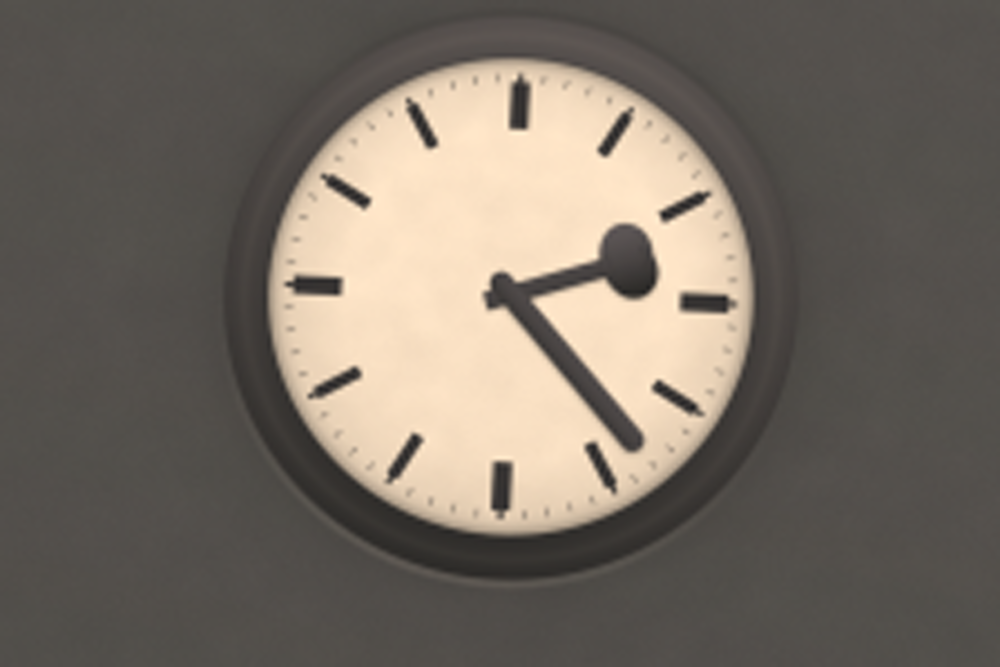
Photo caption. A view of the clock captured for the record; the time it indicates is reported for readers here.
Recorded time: 2:23
